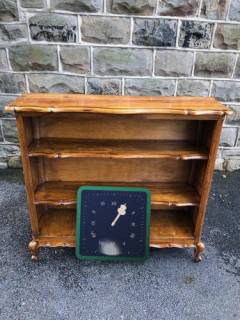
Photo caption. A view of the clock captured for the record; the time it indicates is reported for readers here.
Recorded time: 1:05
